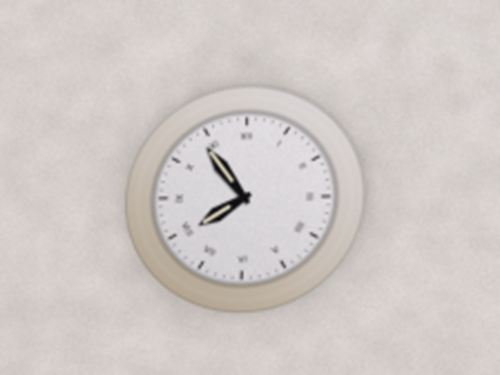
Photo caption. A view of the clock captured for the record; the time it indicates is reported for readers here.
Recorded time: 7:54
